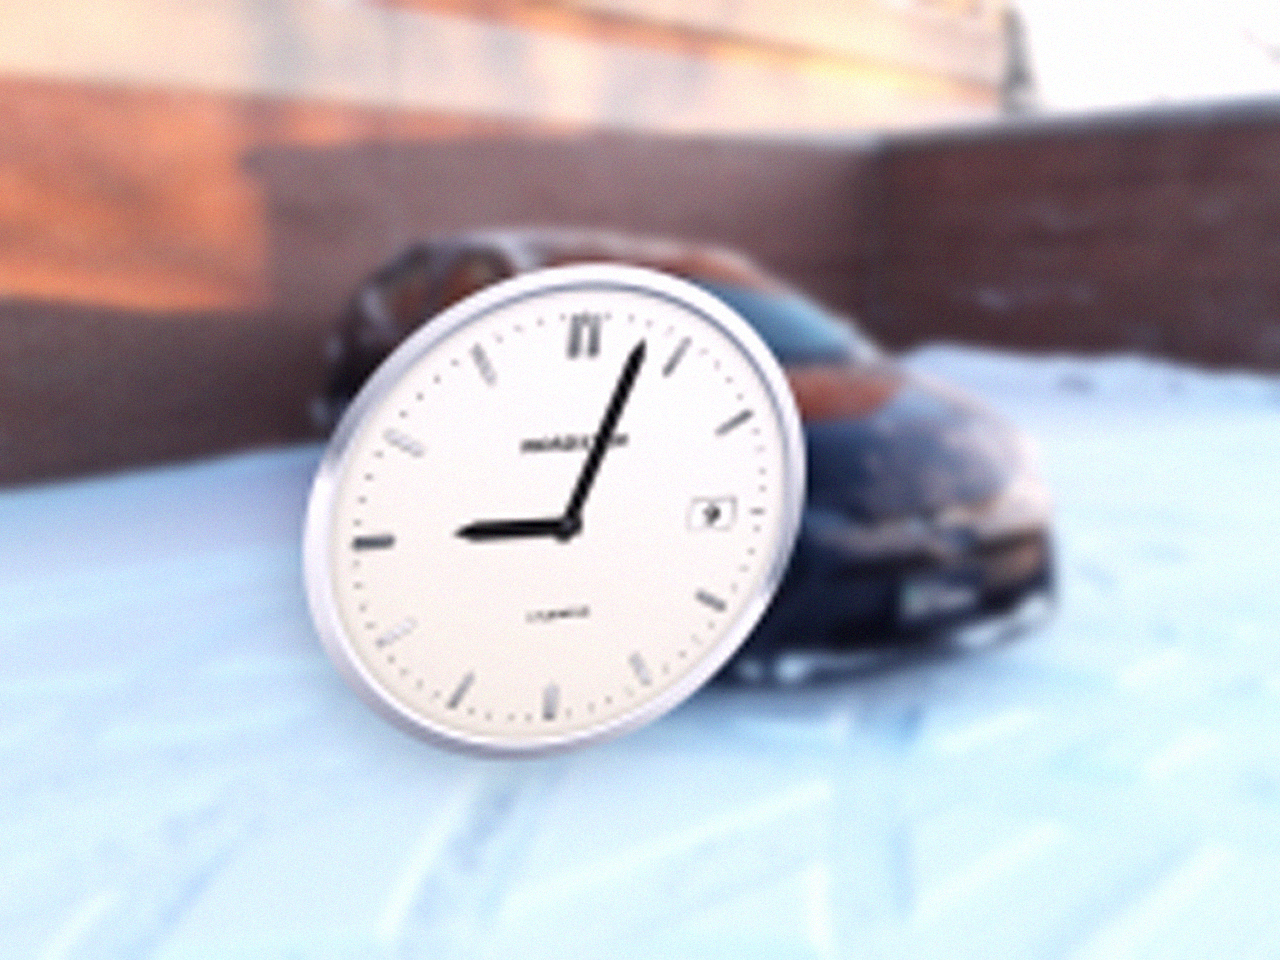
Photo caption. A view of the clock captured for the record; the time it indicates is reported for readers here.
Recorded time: 9:03
